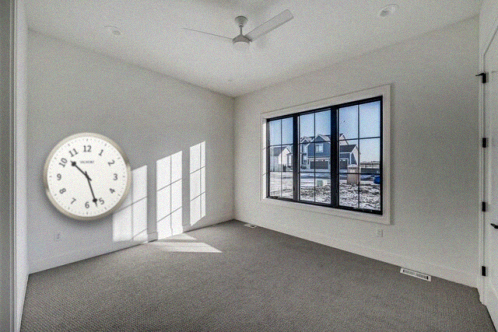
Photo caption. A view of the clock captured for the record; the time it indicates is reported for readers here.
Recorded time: 10:27
